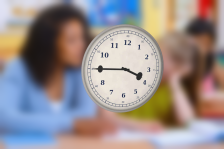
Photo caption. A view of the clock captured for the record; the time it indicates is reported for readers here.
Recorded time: 3:45
